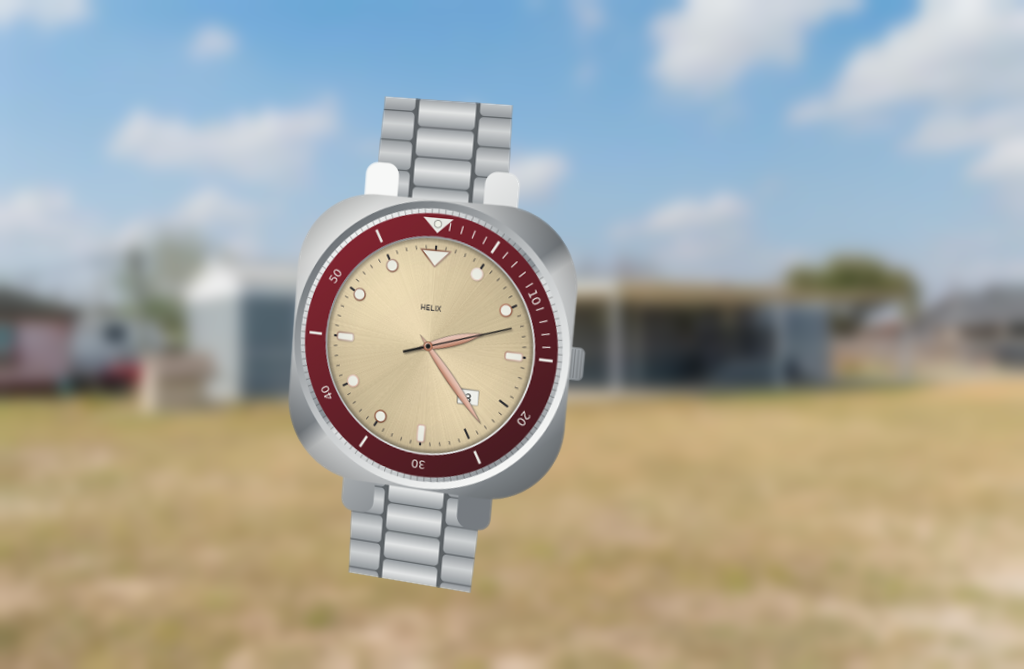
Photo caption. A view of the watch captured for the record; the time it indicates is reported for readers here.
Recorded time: 2:23:12
